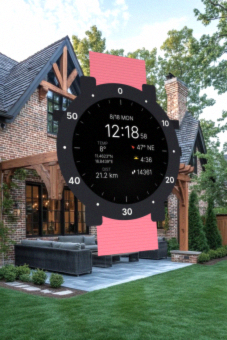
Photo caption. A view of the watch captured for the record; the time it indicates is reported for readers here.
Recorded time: 12:18
